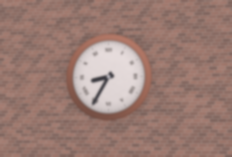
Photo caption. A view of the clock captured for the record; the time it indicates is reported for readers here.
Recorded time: 8:35
